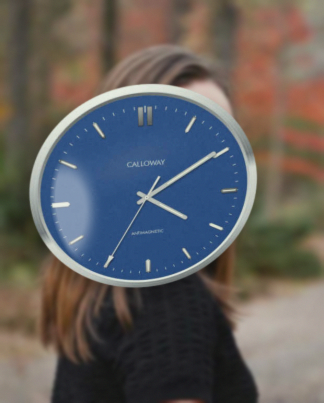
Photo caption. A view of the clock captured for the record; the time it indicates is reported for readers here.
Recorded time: 4:09:35
